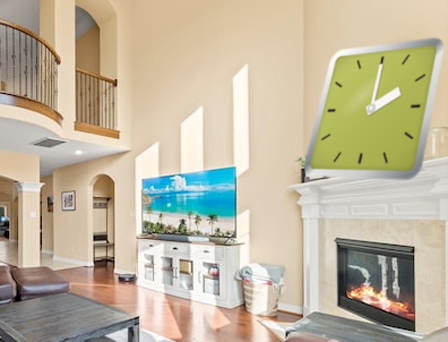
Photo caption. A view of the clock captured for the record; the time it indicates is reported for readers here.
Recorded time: 2:00
